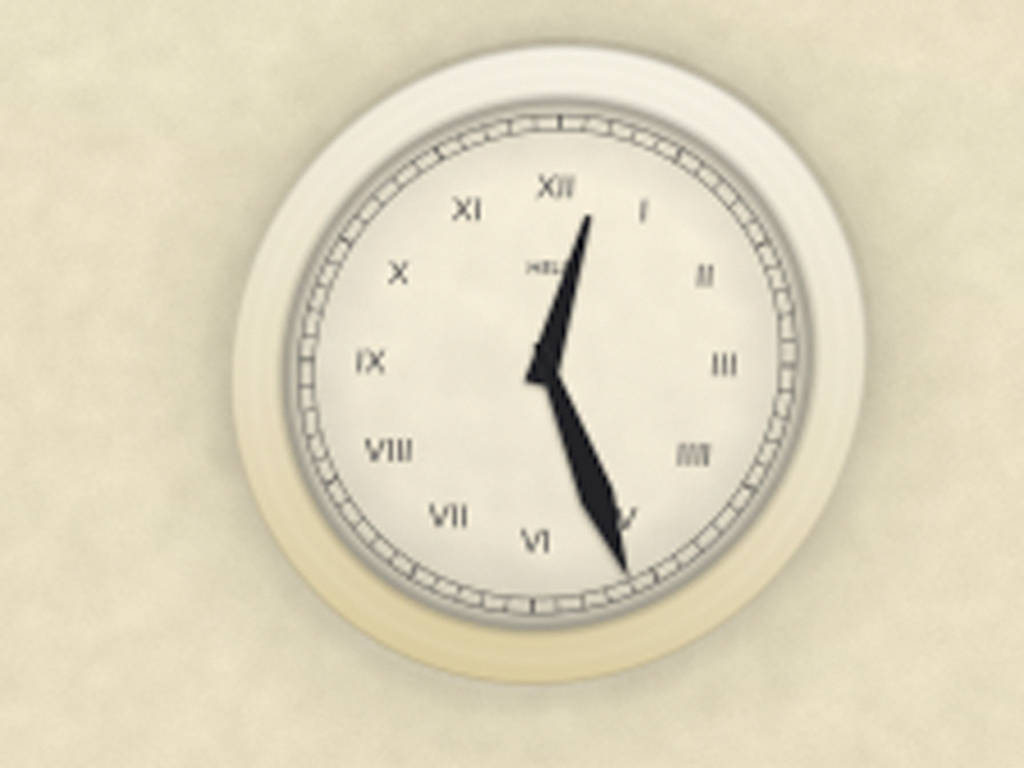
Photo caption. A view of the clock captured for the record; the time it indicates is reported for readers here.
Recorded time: 12:26
